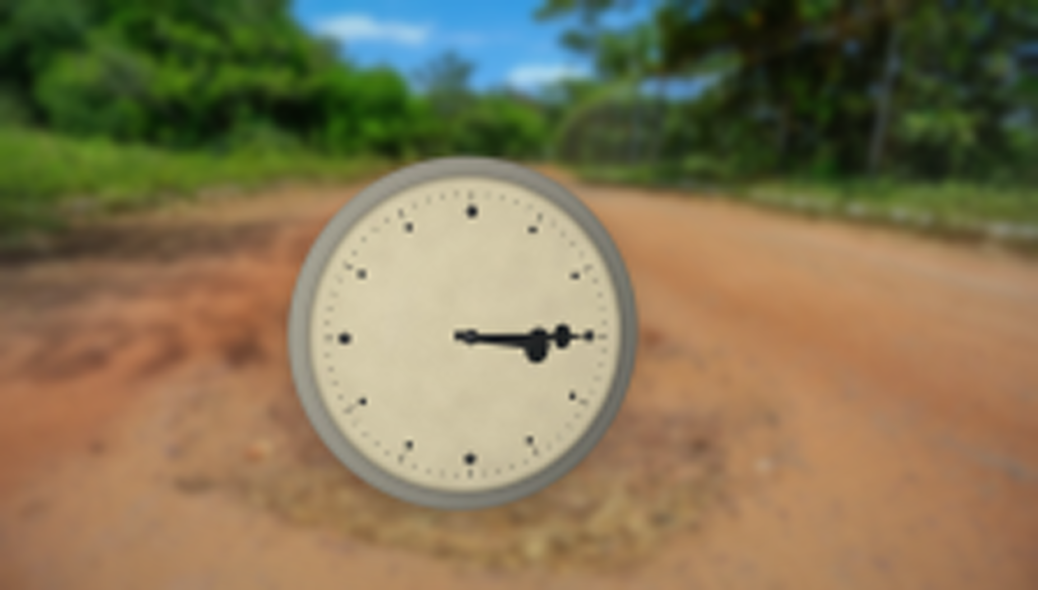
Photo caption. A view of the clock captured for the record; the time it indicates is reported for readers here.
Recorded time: 3:15
